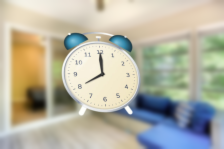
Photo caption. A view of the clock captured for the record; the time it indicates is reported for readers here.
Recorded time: 8:00
